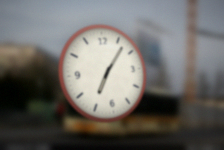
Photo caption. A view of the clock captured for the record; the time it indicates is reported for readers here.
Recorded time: 7:07
